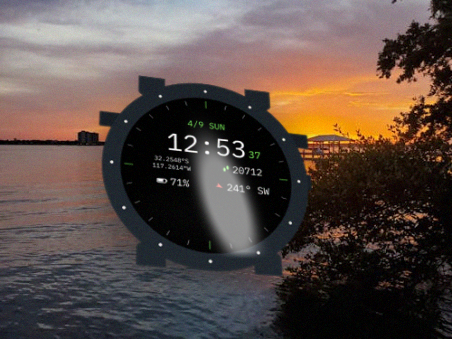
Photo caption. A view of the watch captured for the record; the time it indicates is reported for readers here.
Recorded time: 12:53:37
